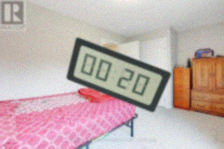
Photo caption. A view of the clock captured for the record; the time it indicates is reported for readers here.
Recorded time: 0:20
